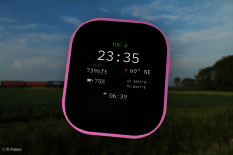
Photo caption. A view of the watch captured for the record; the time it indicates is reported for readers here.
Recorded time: 23:35
